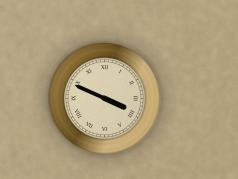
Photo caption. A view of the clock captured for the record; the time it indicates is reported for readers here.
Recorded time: 3:49
